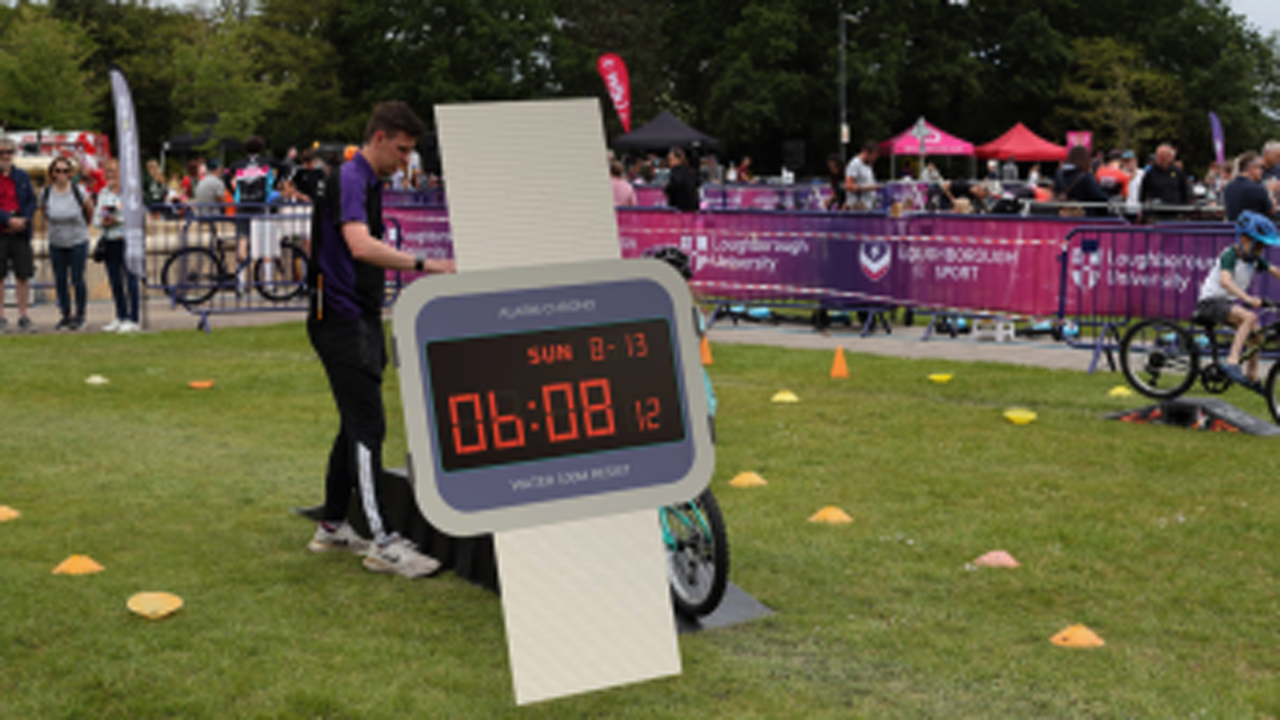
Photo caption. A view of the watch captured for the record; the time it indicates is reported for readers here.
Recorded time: 6:08:12
